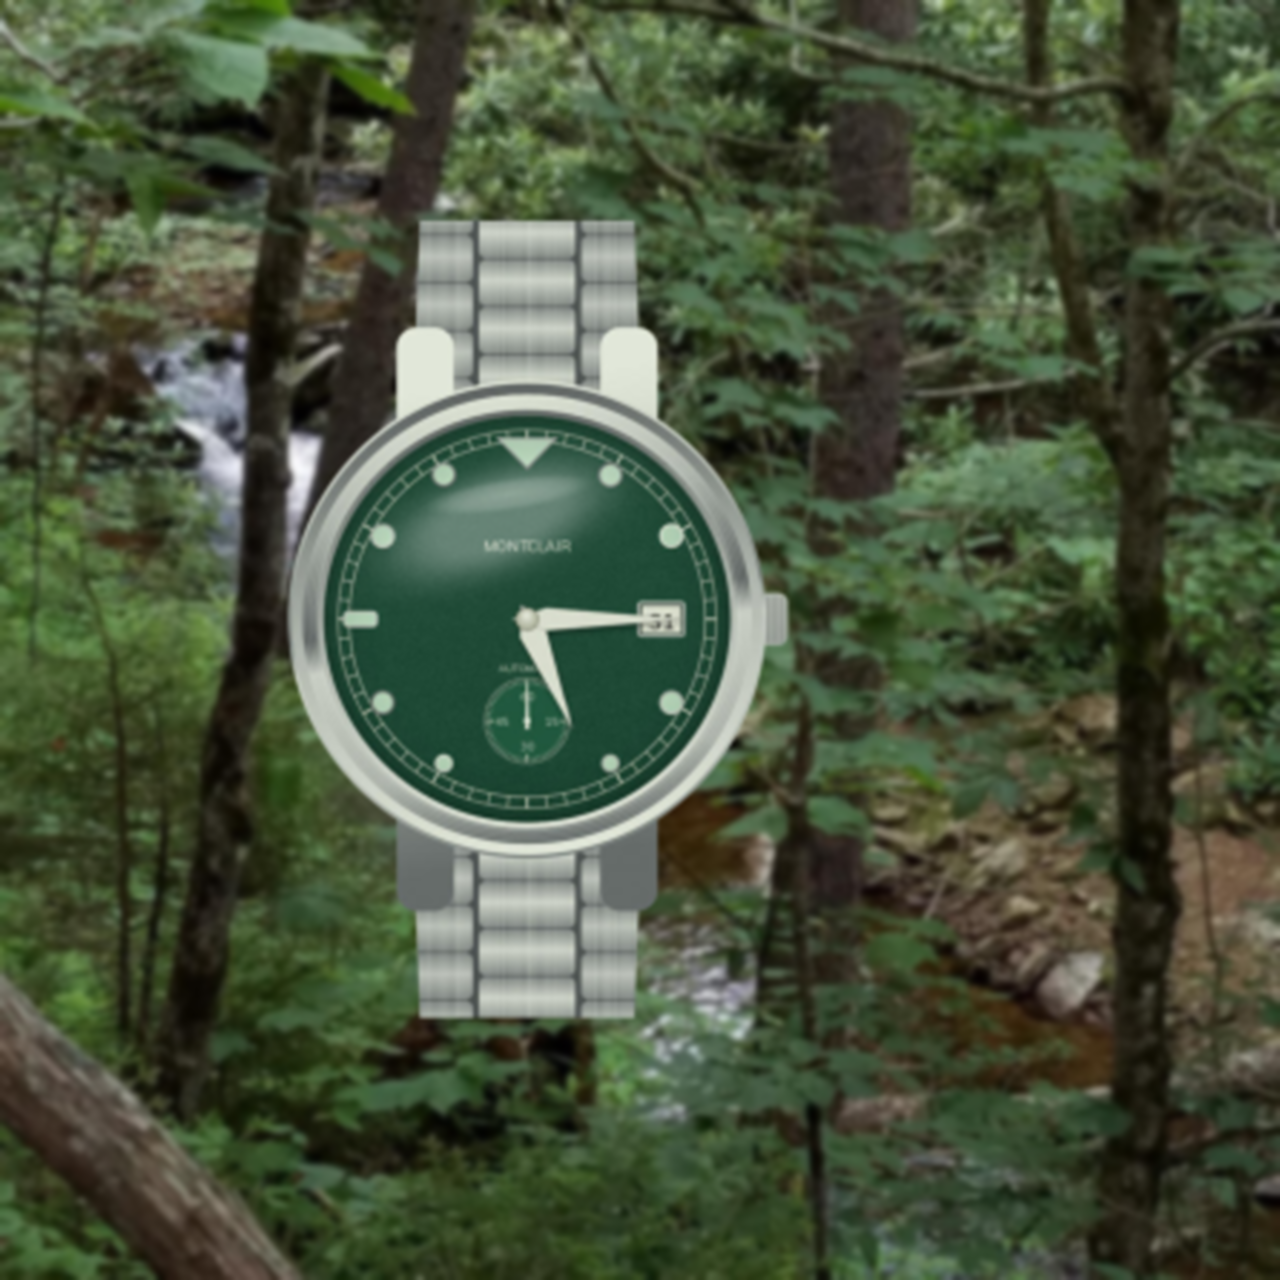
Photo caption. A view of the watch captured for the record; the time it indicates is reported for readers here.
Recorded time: 5:15
